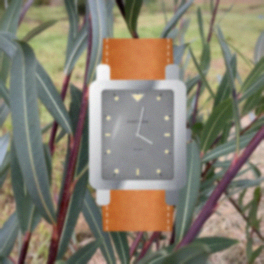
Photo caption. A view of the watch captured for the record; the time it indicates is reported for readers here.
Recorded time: 4:02
